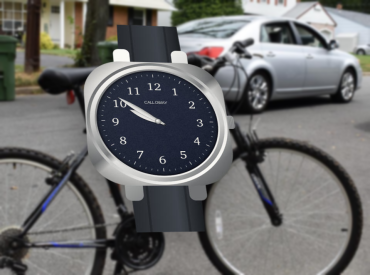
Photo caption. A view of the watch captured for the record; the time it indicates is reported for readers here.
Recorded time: 9:51
